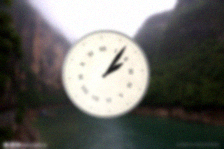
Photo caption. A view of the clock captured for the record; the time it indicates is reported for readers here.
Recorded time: 2:07
